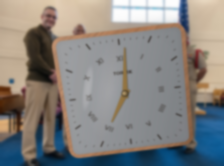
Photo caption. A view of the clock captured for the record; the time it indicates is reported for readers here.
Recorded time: 7:01
